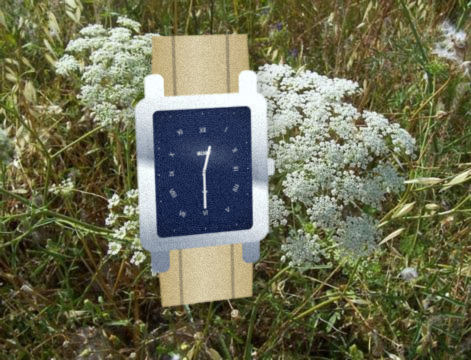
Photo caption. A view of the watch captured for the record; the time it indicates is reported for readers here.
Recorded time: 12:30
